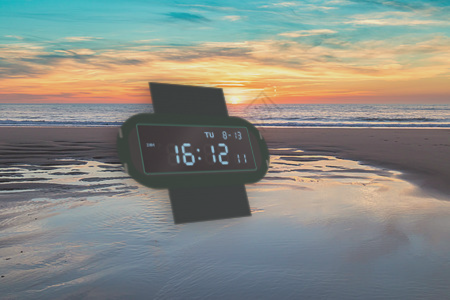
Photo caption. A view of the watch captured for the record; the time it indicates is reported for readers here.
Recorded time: 16:12:11
